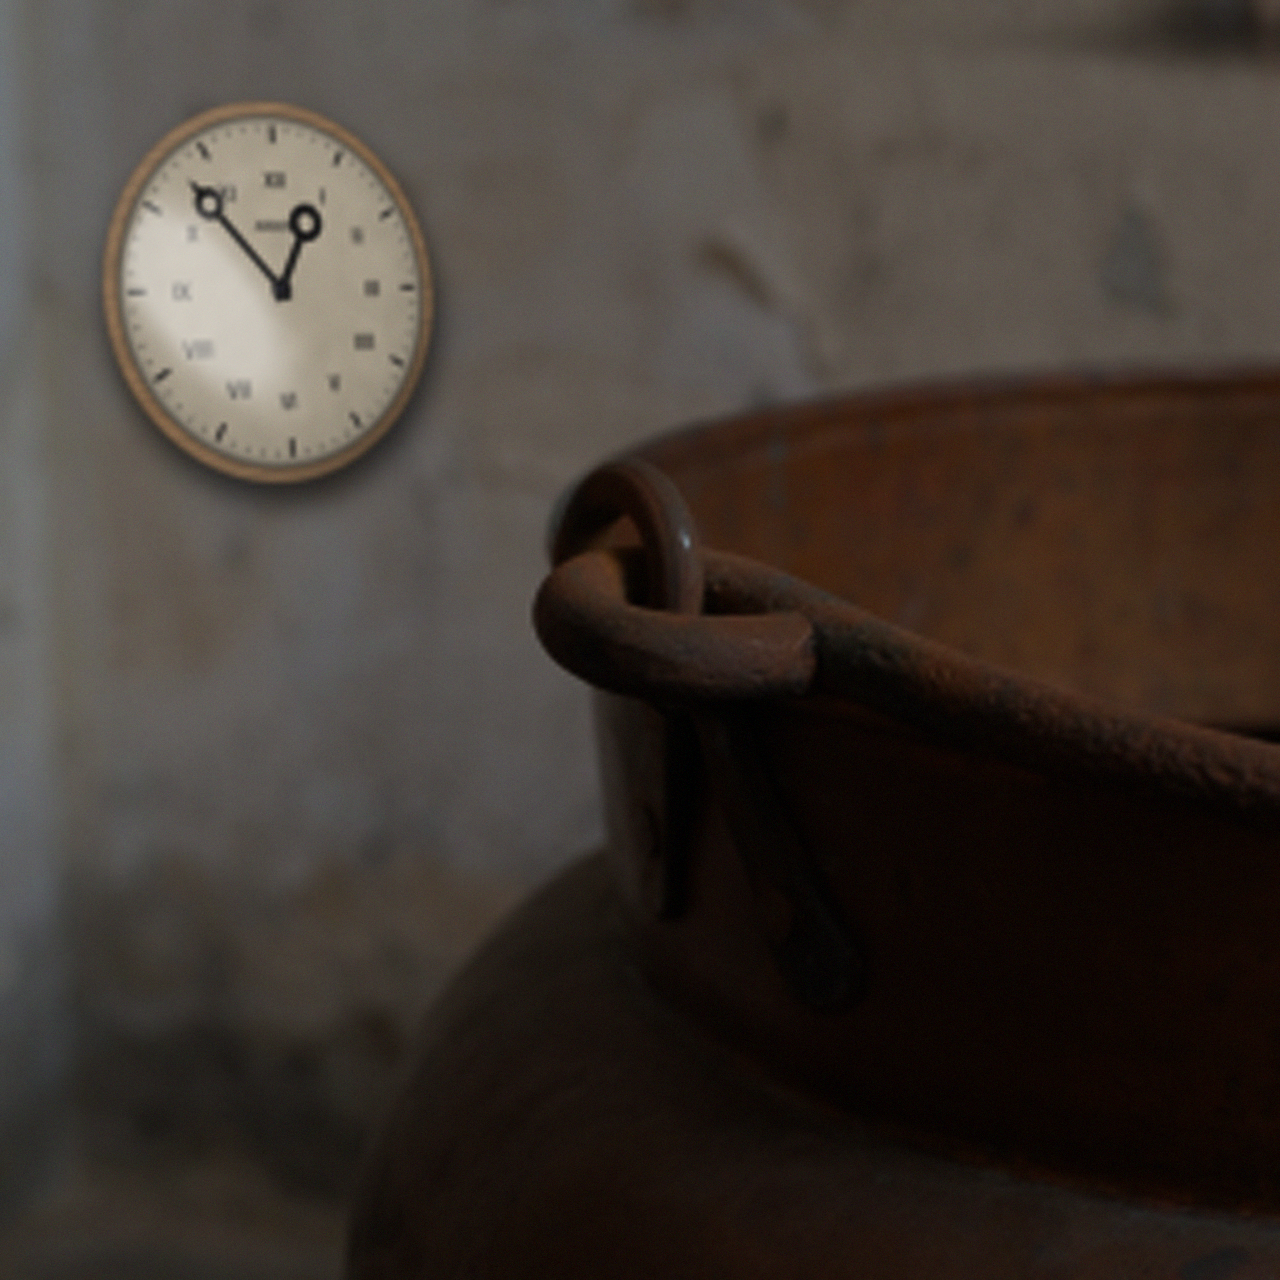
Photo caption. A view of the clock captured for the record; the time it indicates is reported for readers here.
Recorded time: 12:53
